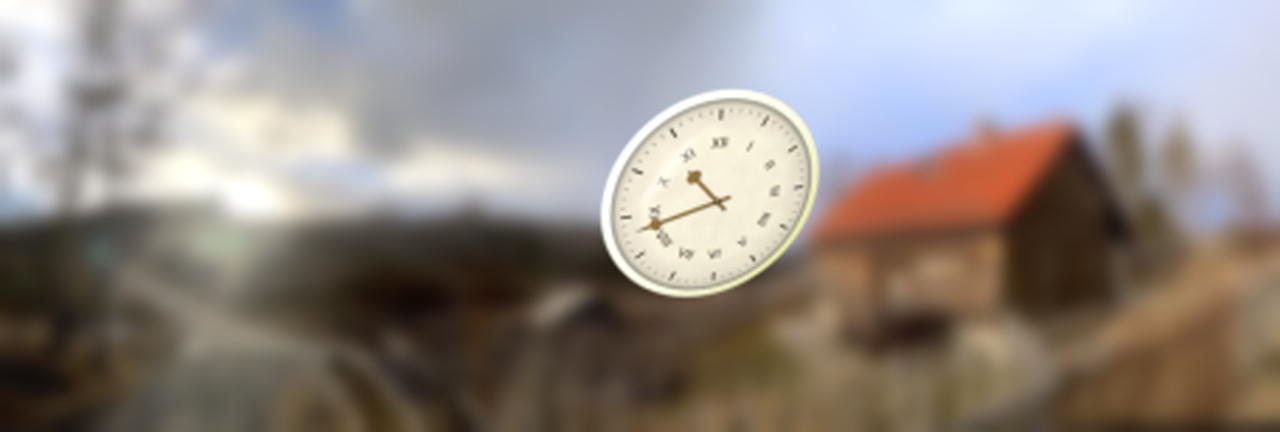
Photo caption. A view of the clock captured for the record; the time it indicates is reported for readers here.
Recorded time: 10:43
